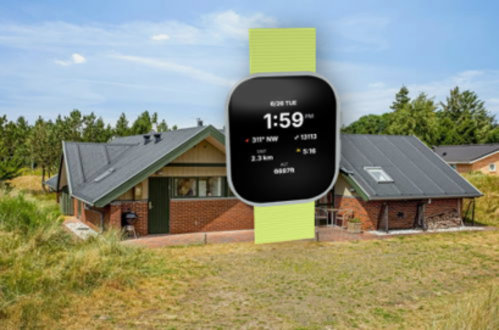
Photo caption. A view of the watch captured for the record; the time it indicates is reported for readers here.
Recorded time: 1:59
